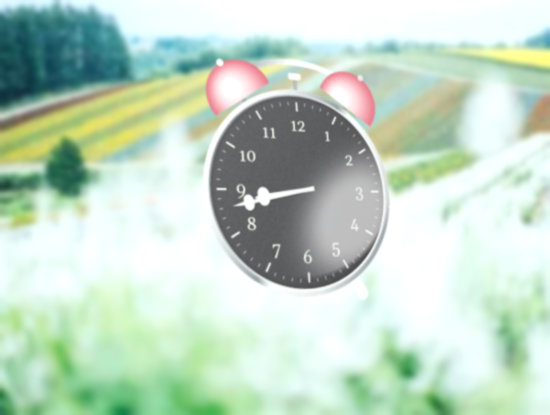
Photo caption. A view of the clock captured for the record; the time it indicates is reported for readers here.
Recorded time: 8:43
